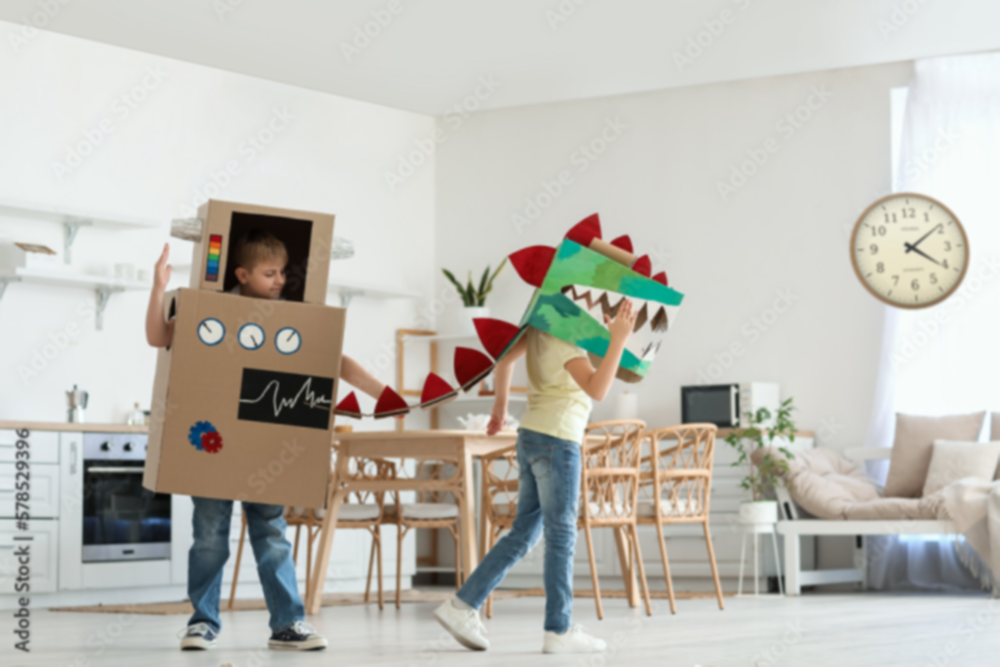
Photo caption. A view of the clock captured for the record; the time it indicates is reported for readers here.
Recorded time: 4:09
